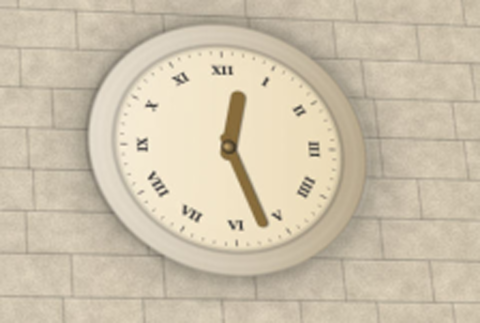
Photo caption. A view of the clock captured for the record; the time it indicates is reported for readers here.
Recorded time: 12:27
